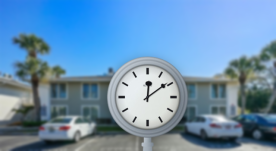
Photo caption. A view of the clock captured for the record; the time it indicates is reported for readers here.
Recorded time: 12:09
